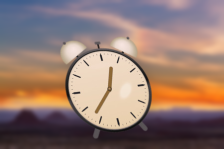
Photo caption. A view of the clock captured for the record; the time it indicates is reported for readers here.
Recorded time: 12:37
